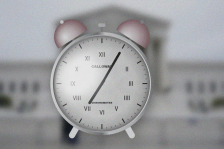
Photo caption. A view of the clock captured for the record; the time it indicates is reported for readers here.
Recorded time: 7:05
